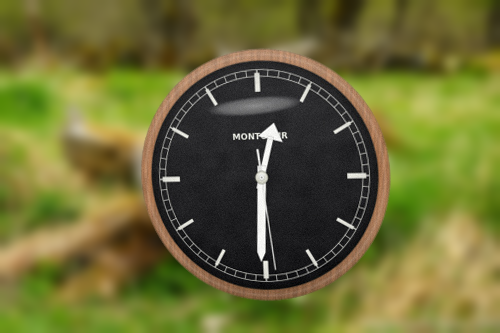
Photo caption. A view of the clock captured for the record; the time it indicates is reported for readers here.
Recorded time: 12:30:29
